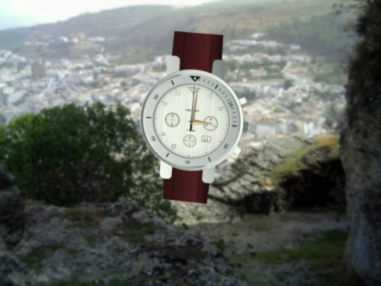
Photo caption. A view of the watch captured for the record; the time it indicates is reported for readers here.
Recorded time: 3:01
